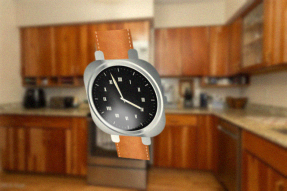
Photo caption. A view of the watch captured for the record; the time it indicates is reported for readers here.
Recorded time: 3:57
